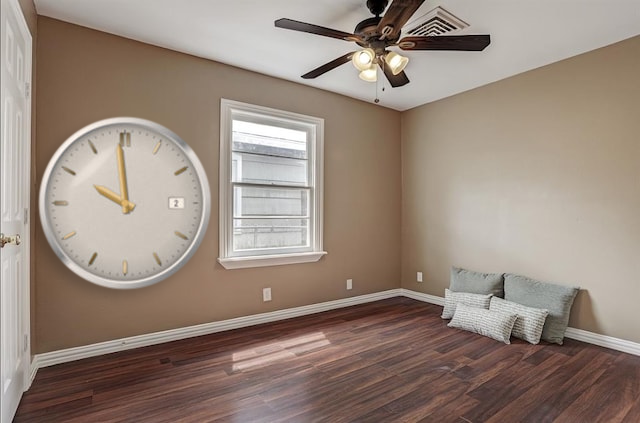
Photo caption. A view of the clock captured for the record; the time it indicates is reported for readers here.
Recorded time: 9:59
